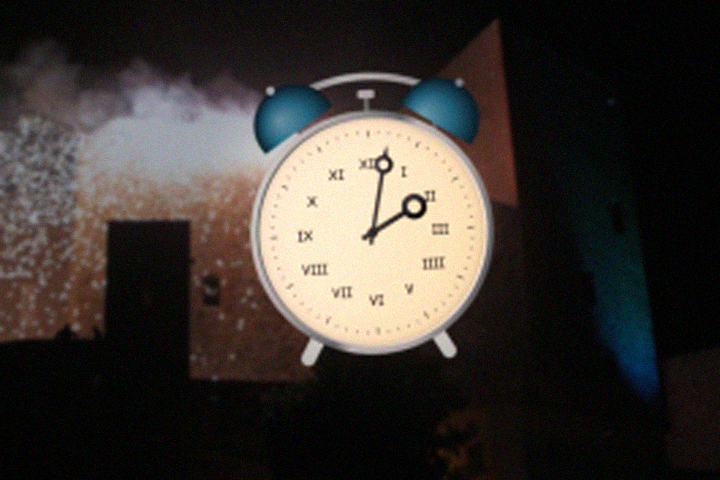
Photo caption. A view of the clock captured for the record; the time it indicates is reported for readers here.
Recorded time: 2:02
